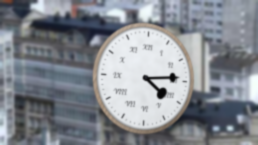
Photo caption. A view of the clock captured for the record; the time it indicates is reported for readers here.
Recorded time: 4:14
